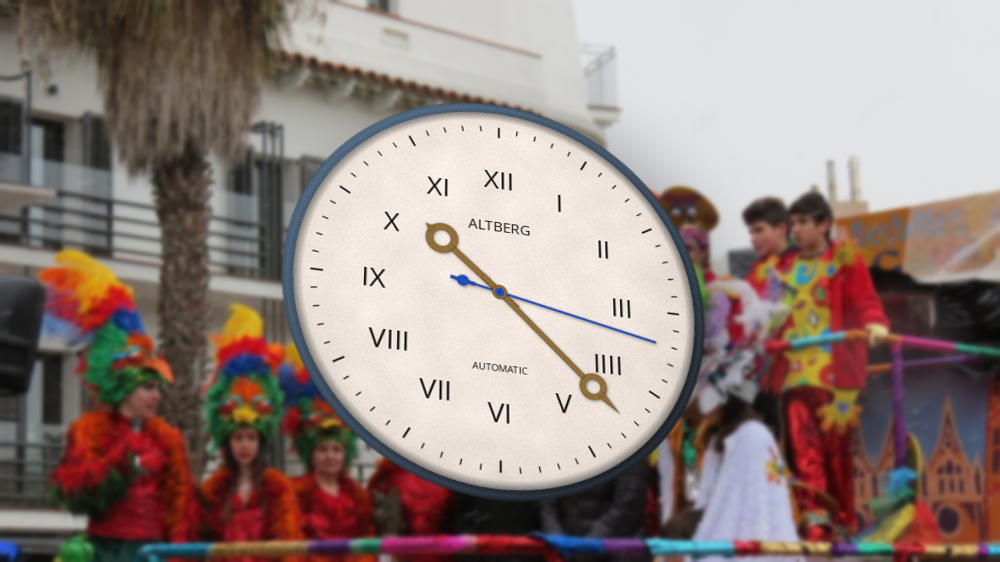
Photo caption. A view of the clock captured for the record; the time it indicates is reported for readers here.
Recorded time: 10:22:17
